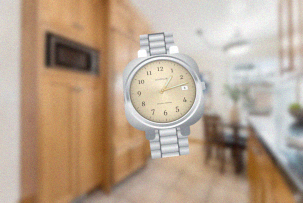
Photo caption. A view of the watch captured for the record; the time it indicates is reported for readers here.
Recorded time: 1:13
